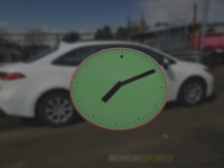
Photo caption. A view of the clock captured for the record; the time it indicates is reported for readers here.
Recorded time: 7:10
